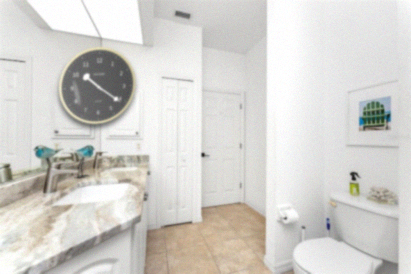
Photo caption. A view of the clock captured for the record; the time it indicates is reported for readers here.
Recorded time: 10:21
